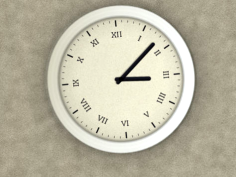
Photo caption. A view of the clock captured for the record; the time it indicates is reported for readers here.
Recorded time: 3:08
